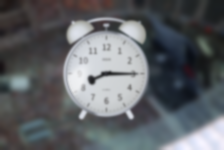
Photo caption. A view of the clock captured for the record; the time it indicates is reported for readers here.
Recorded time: 8:15
